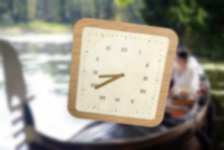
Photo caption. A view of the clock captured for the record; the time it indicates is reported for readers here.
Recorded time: 8:39
